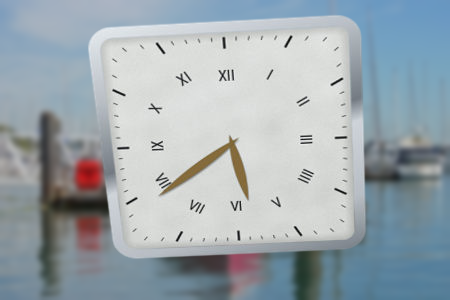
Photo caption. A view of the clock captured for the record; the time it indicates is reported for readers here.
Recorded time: 5:39
